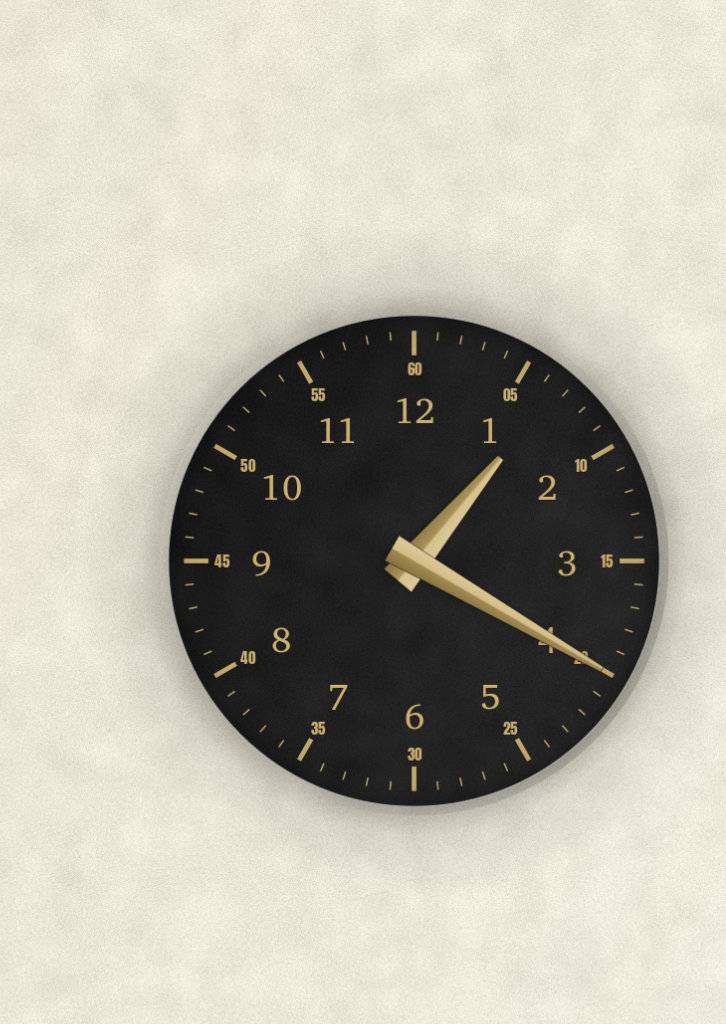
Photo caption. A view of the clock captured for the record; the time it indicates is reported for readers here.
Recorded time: 1:20
